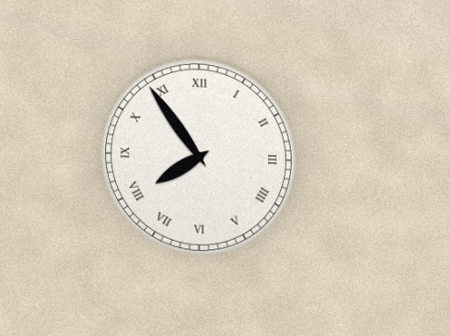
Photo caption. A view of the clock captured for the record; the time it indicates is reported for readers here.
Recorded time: 7:54
